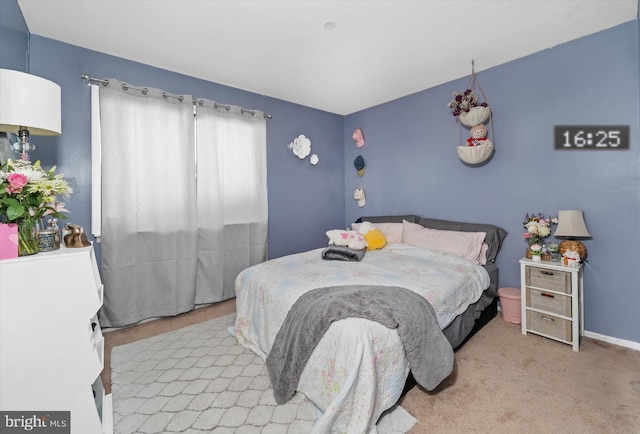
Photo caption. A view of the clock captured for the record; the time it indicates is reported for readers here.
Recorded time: 16:25
